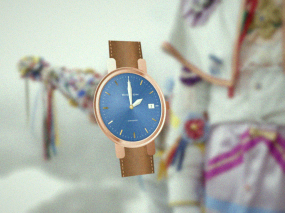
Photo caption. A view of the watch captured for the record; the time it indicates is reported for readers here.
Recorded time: 2:00
